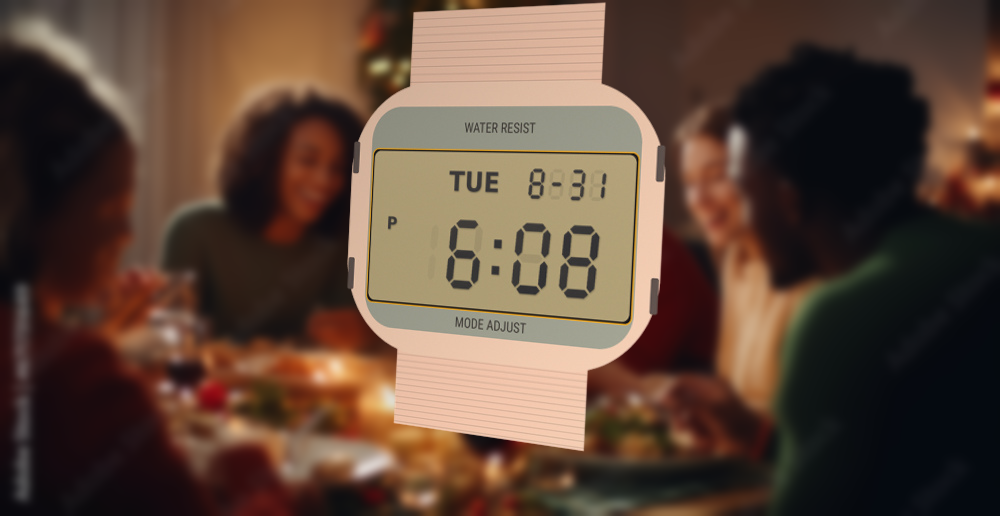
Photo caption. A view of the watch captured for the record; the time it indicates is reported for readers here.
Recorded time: 6:08
